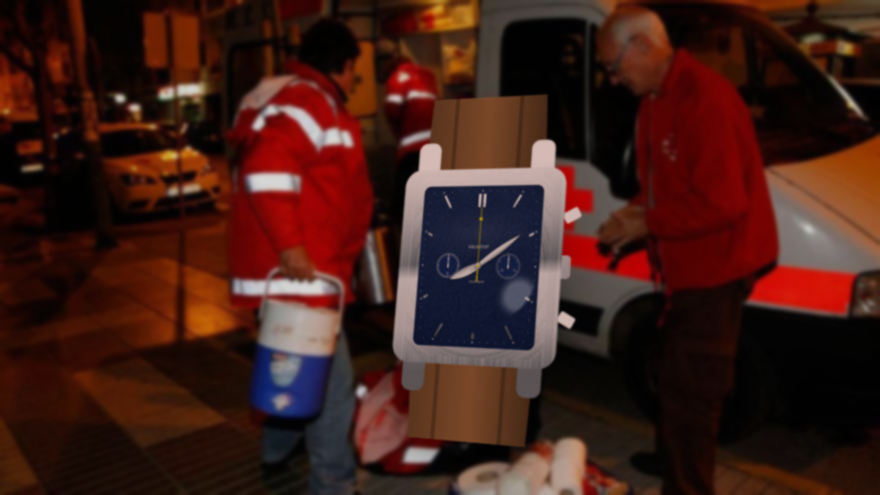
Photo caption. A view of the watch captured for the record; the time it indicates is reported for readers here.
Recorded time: 8:09
